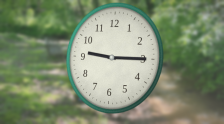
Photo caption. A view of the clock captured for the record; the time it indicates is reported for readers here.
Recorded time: 9:15
